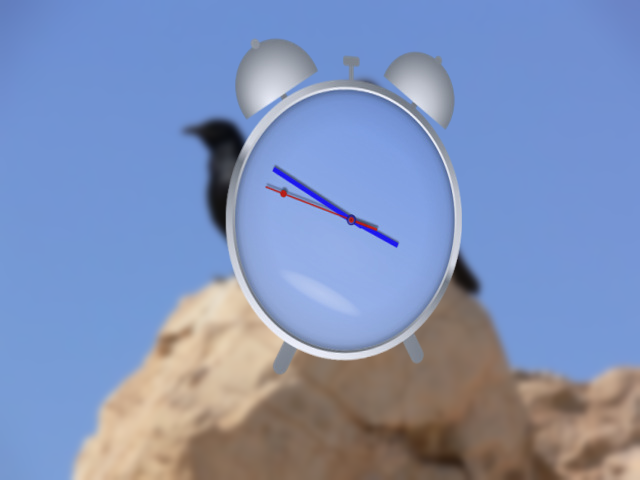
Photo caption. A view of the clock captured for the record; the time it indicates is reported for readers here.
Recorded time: 3:49:48
